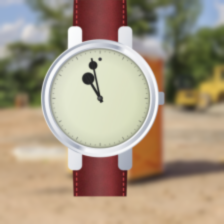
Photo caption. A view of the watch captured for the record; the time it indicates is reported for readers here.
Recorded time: 10:58
